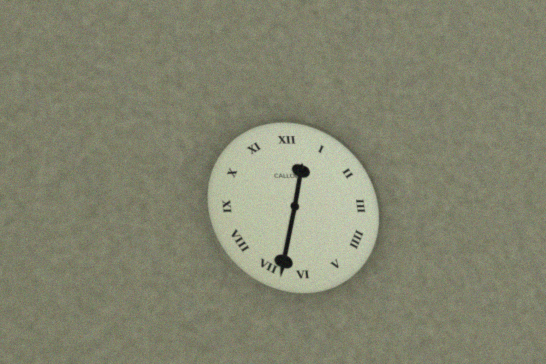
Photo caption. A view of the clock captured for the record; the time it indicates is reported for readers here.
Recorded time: 12:33
